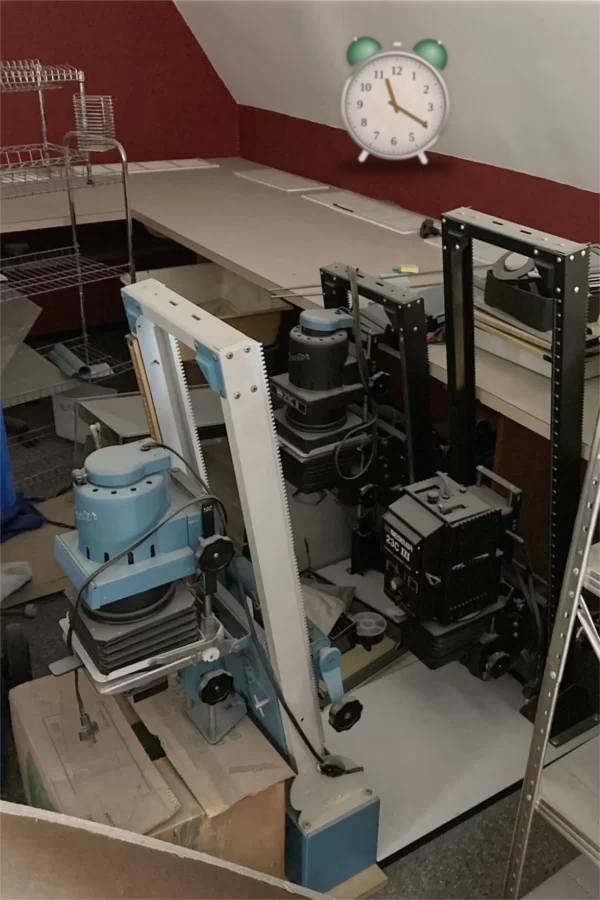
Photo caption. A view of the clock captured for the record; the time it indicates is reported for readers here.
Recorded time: 11:20
